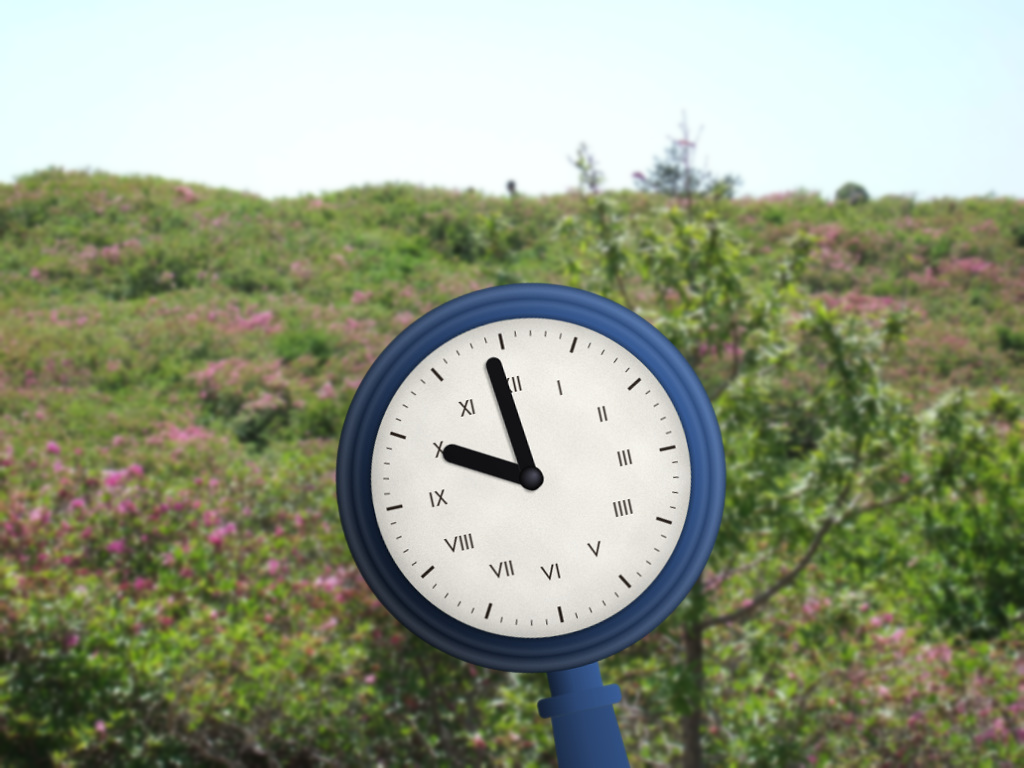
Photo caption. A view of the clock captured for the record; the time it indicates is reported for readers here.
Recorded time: 9:59
